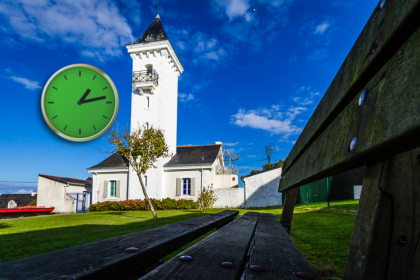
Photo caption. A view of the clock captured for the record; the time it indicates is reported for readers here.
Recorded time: 1:13
